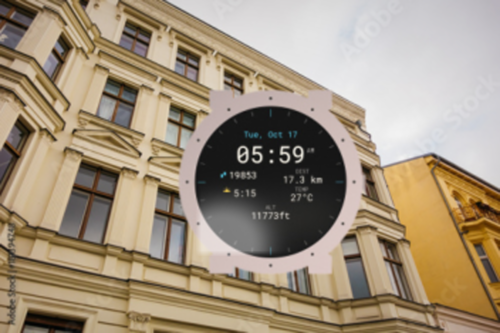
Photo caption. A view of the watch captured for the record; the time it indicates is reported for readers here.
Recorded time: 5:59
